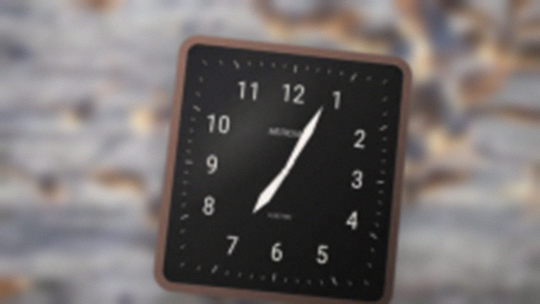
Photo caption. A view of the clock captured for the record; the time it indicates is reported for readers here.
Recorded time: 7:04
